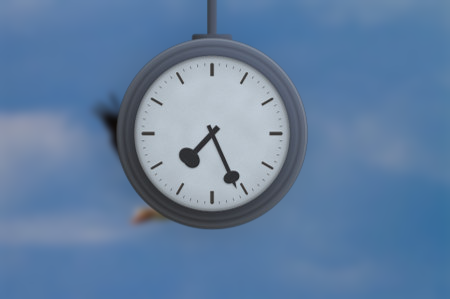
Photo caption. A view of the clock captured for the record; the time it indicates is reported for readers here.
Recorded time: 7:26
